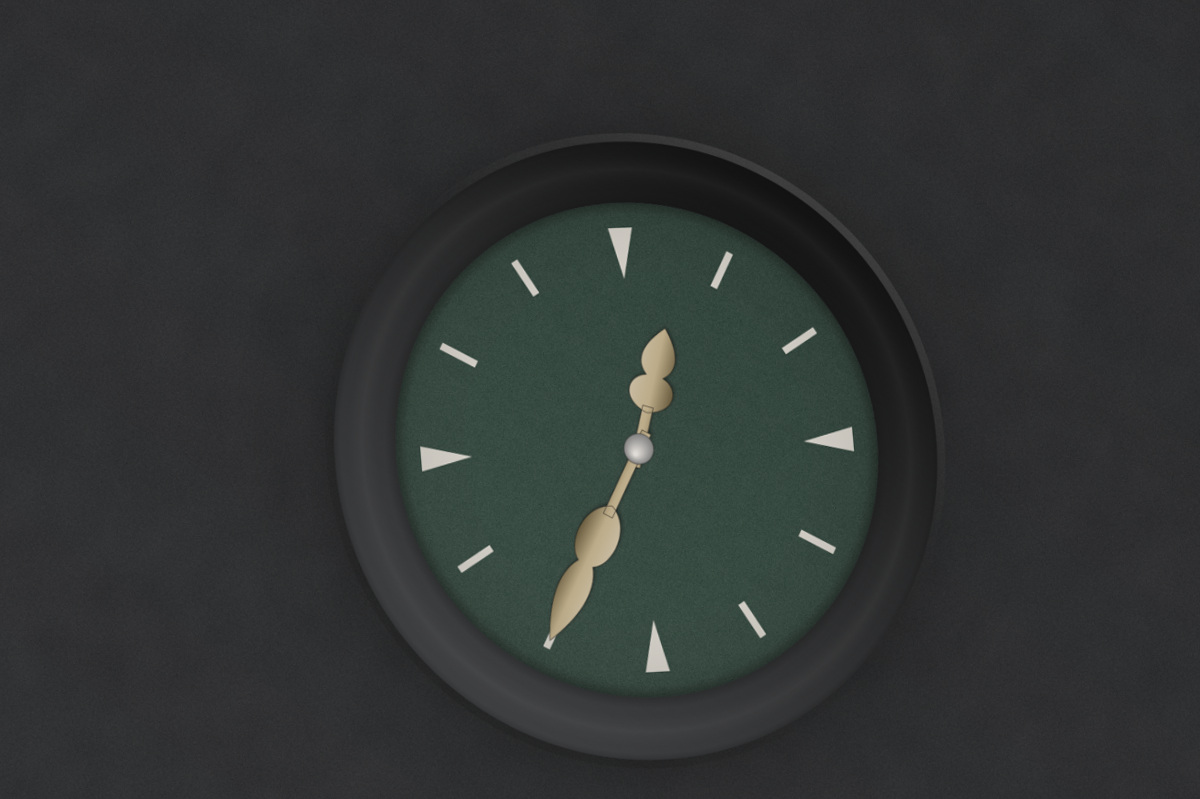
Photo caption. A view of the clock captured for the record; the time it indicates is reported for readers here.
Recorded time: 12:35
